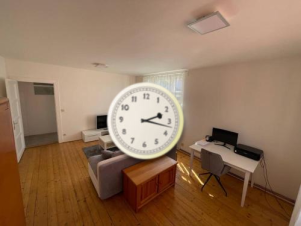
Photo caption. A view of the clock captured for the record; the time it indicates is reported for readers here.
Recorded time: 2:17
